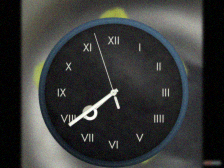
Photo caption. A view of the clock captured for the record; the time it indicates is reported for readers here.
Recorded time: 7:38:57
